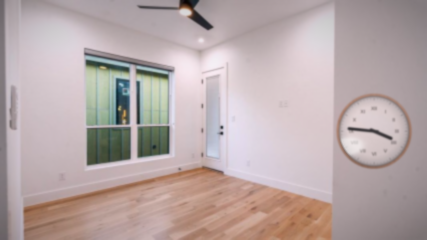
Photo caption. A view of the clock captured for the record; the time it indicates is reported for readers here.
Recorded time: 3:46
